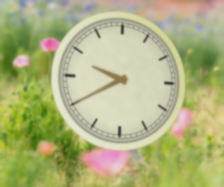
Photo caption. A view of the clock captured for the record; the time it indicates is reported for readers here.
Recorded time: 9:40
